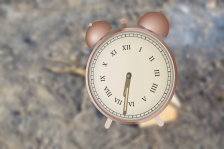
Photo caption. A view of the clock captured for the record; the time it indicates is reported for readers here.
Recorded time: 6:32
